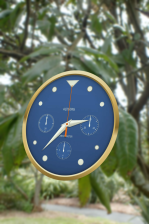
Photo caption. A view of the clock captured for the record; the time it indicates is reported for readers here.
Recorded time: 2:37
